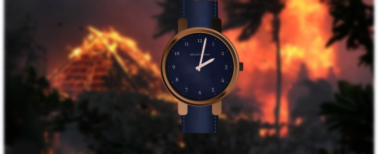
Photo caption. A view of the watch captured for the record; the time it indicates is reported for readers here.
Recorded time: 2:02
